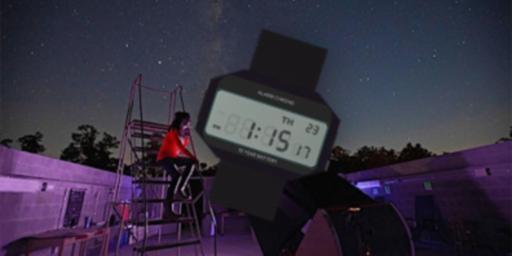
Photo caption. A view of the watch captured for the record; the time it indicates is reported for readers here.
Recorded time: 1:15:17
